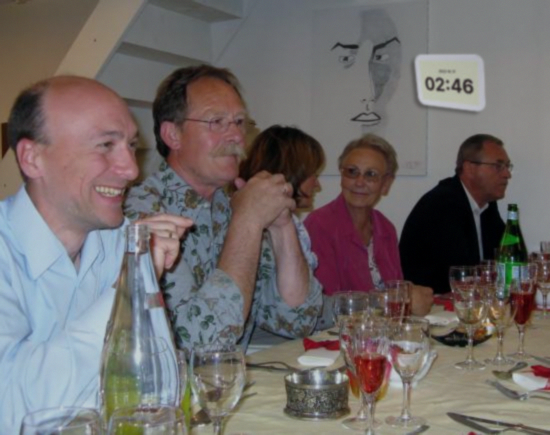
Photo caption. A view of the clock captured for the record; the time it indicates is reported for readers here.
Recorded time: 2:46
